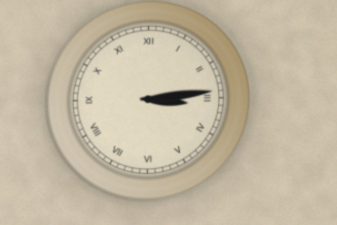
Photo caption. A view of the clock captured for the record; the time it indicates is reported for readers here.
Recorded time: 3:14
